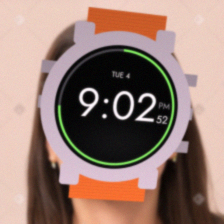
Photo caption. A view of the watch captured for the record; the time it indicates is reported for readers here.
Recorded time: 9:02:52
